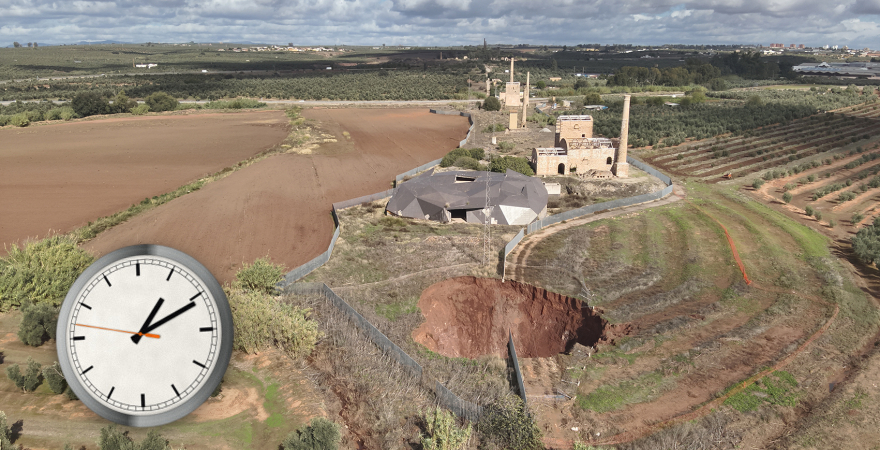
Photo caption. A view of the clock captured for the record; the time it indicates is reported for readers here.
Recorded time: 1:10:47
